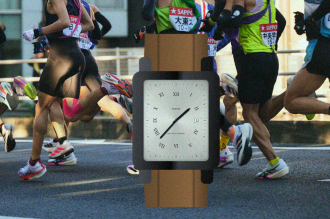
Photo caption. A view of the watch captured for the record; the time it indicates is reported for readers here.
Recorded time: 1:37
